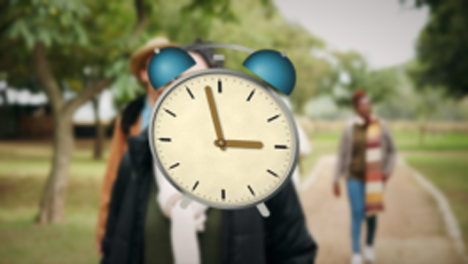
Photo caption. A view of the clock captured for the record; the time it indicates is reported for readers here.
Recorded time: 2:58
